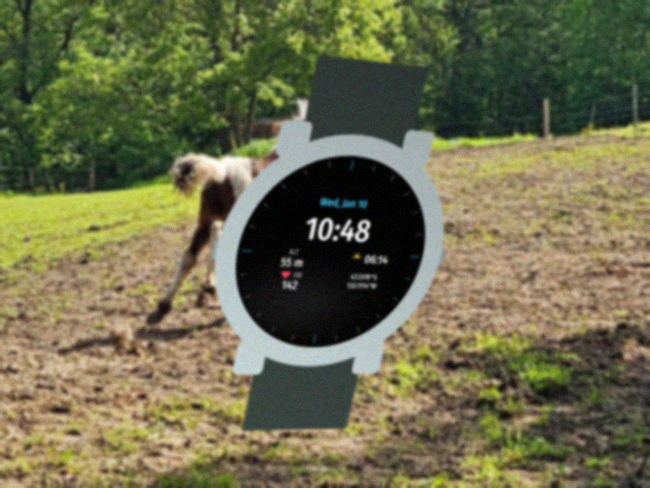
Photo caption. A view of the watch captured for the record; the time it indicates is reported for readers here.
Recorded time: 10:48
